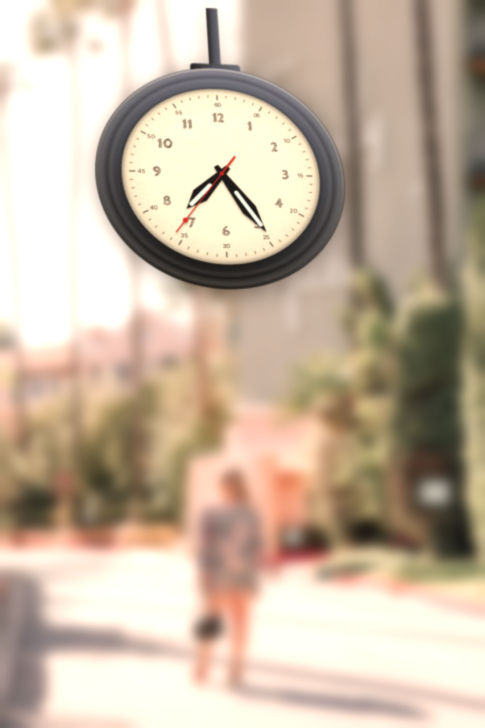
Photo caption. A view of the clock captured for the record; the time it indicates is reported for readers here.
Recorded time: 7:24:36
